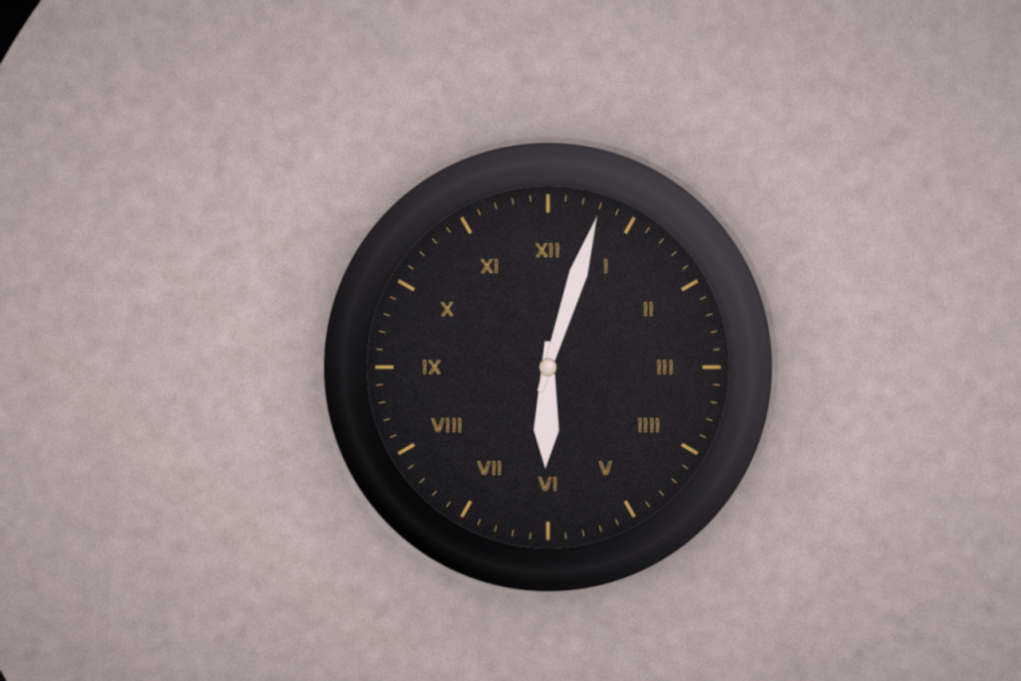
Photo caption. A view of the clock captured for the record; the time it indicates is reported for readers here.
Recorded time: 6:03
